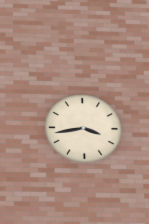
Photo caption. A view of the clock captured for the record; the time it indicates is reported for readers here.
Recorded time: 3:43
